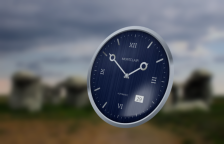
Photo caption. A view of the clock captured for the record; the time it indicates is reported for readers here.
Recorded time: 1:51
